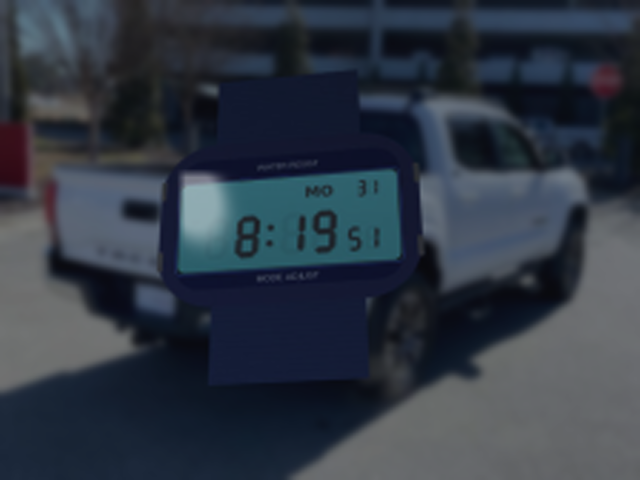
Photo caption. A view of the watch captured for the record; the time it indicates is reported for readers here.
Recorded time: 8:19:51
